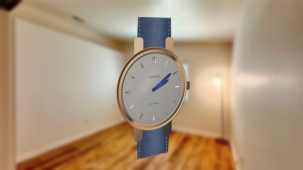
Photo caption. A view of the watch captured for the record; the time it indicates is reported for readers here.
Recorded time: 2:09
